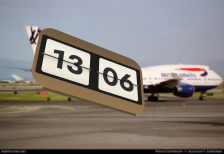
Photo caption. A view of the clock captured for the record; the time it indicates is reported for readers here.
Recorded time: 13:06
